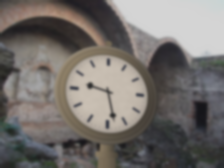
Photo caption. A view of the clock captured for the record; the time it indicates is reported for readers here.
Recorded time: 9:28
